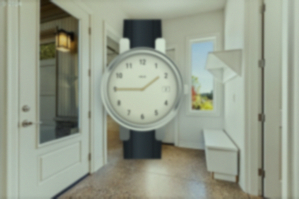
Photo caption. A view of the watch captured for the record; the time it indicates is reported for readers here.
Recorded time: 1:45
